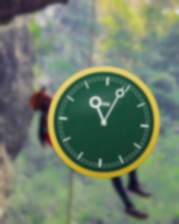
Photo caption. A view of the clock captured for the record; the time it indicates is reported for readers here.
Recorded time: 11:04
